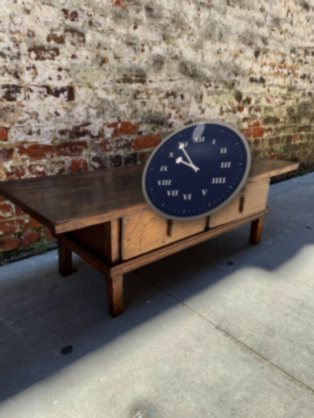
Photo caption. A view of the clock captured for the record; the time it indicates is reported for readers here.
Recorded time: 9:54
